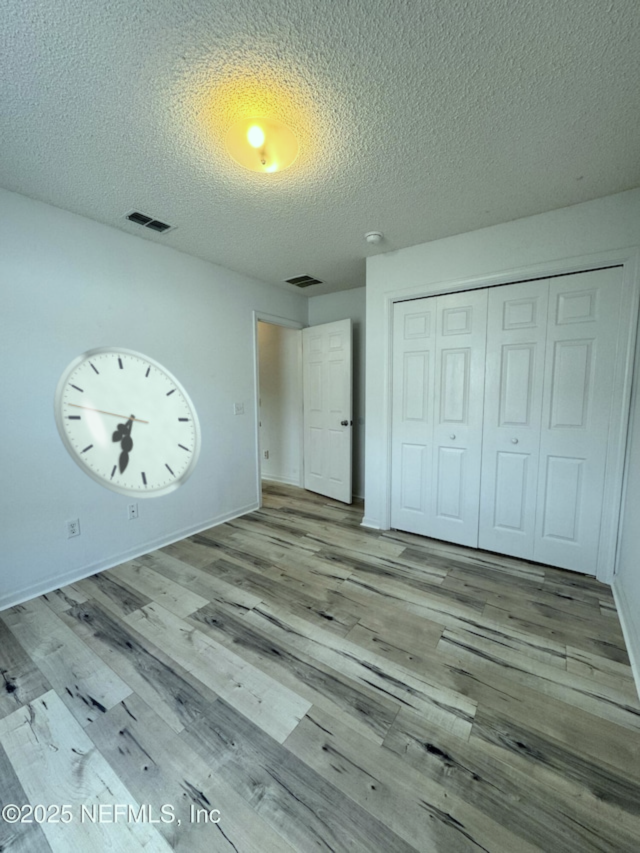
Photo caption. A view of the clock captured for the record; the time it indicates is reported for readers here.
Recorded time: 7:33:47
